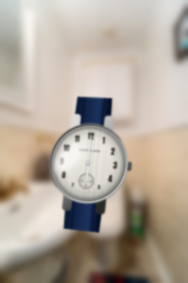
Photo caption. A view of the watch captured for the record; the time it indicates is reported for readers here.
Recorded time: 6:00
